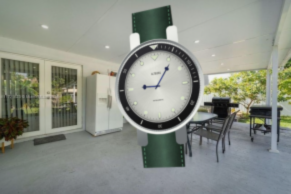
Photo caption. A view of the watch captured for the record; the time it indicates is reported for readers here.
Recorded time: 9:06
